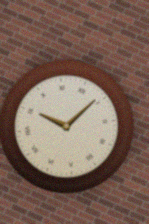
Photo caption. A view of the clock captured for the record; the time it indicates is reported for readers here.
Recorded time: 9:04
